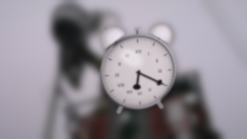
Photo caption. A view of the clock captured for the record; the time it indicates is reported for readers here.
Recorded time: 6:20
